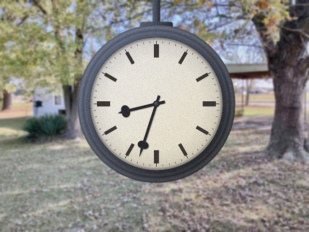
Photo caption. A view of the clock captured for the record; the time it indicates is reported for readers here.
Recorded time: 8:33
